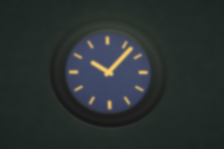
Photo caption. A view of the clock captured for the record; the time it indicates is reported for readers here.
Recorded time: 10:07
